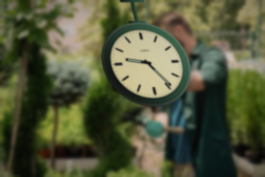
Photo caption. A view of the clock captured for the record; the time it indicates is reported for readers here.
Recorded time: 9:24
